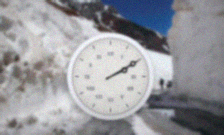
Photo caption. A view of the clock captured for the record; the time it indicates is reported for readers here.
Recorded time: 2:10
